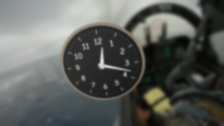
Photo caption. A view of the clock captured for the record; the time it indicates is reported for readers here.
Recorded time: 12:18
